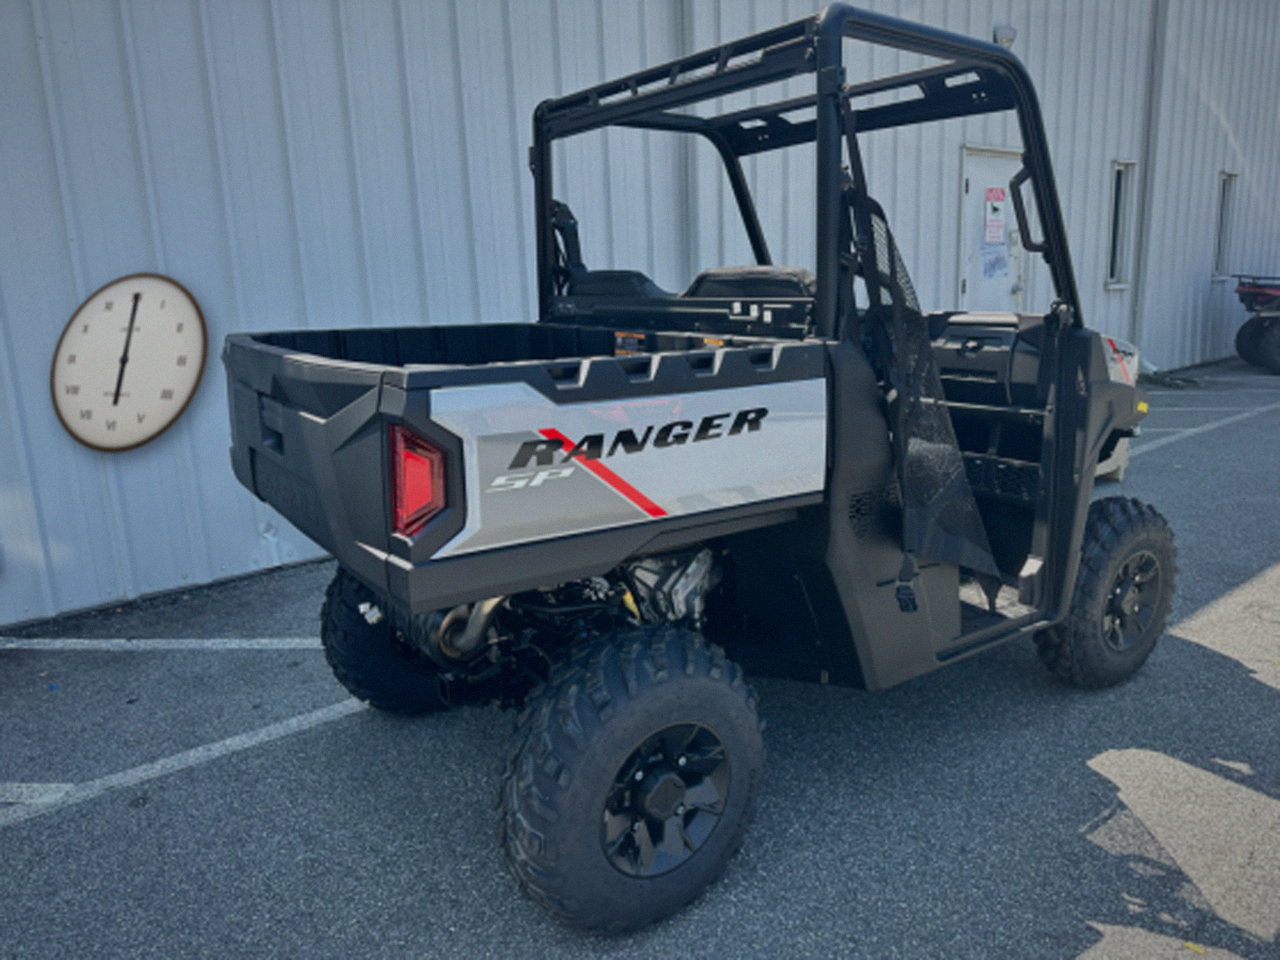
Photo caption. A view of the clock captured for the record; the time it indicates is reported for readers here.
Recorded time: 6:00
